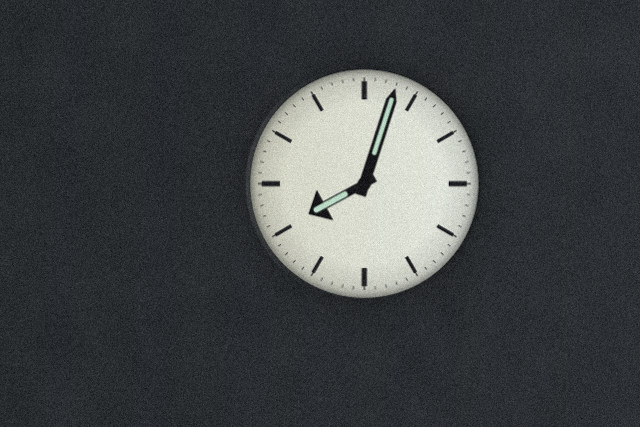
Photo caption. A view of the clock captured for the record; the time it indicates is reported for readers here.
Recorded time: 8:03
